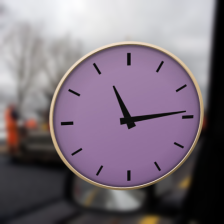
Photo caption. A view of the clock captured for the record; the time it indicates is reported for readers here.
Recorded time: 11:14
